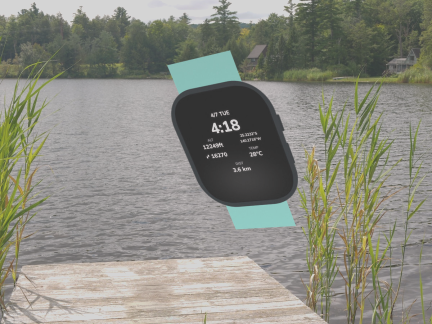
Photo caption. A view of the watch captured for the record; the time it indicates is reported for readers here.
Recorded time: 4:18
